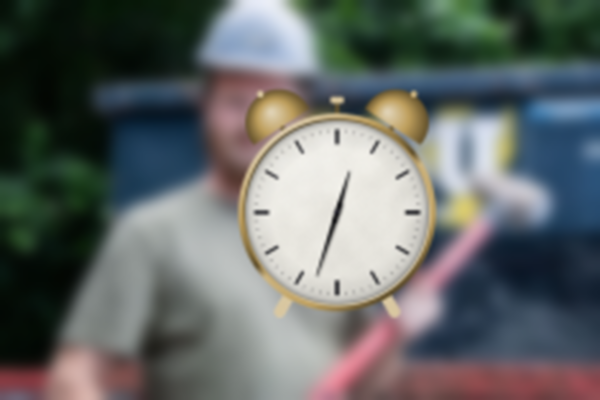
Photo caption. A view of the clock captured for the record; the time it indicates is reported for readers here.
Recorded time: 12:33
